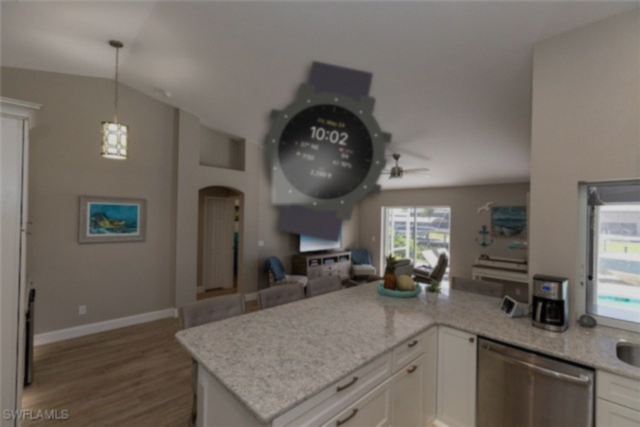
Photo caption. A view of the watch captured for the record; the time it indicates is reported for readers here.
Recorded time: 10:02
